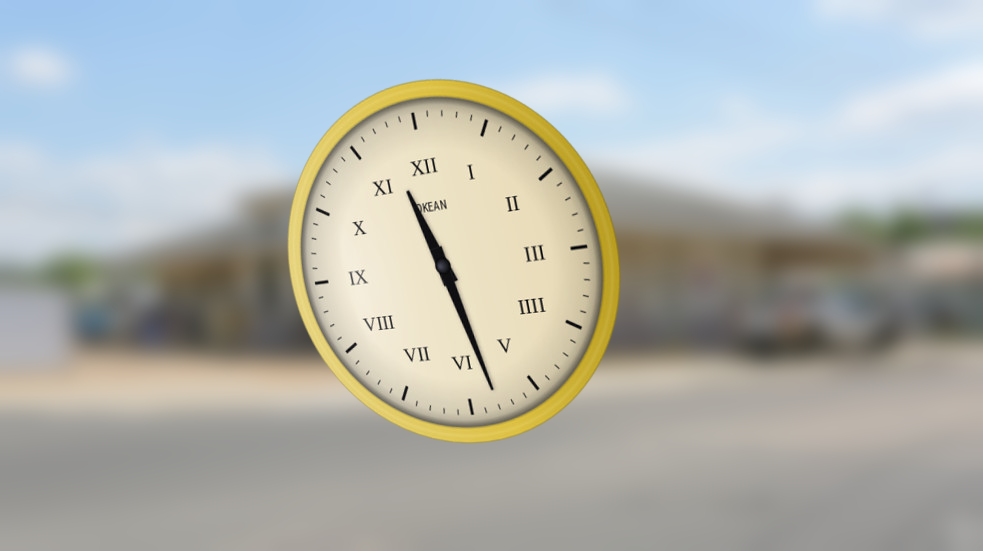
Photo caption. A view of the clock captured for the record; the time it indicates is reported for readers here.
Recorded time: 11:28
